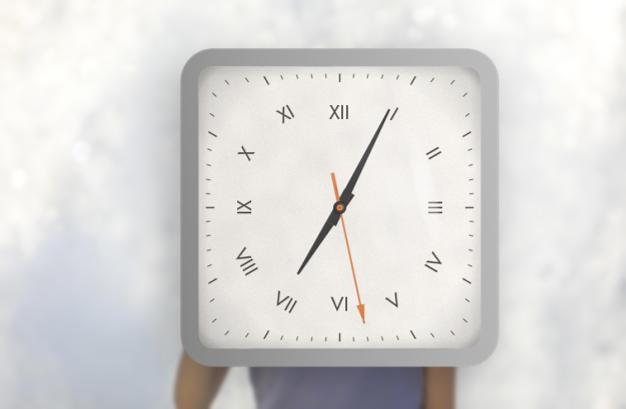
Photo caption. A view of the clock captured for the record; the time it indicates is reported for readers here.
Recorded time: 7:04:28
